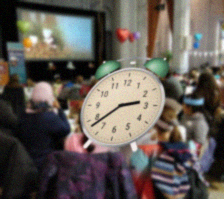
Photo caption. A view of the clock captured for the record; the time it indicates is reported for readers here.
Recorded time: 2:38
